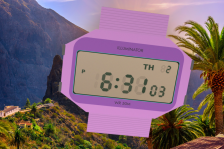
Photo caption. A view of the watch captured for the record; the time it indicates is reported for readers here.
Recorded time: 6:31:03
